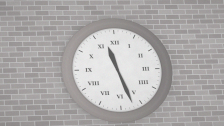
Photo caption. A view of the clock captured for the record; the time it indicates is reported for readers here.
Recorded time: 11:27
